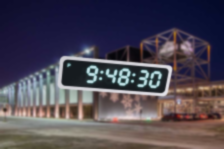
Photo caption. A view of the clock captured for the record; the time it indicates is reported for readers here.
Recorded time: 9:48:30
